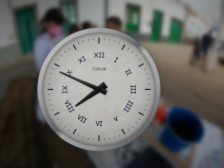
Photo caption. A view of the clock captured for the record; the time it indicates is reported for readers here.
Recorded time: 7:49
